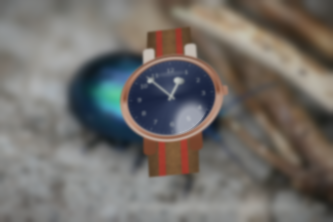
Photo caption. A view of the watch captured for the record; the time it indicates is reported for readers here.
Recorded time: 12:53
